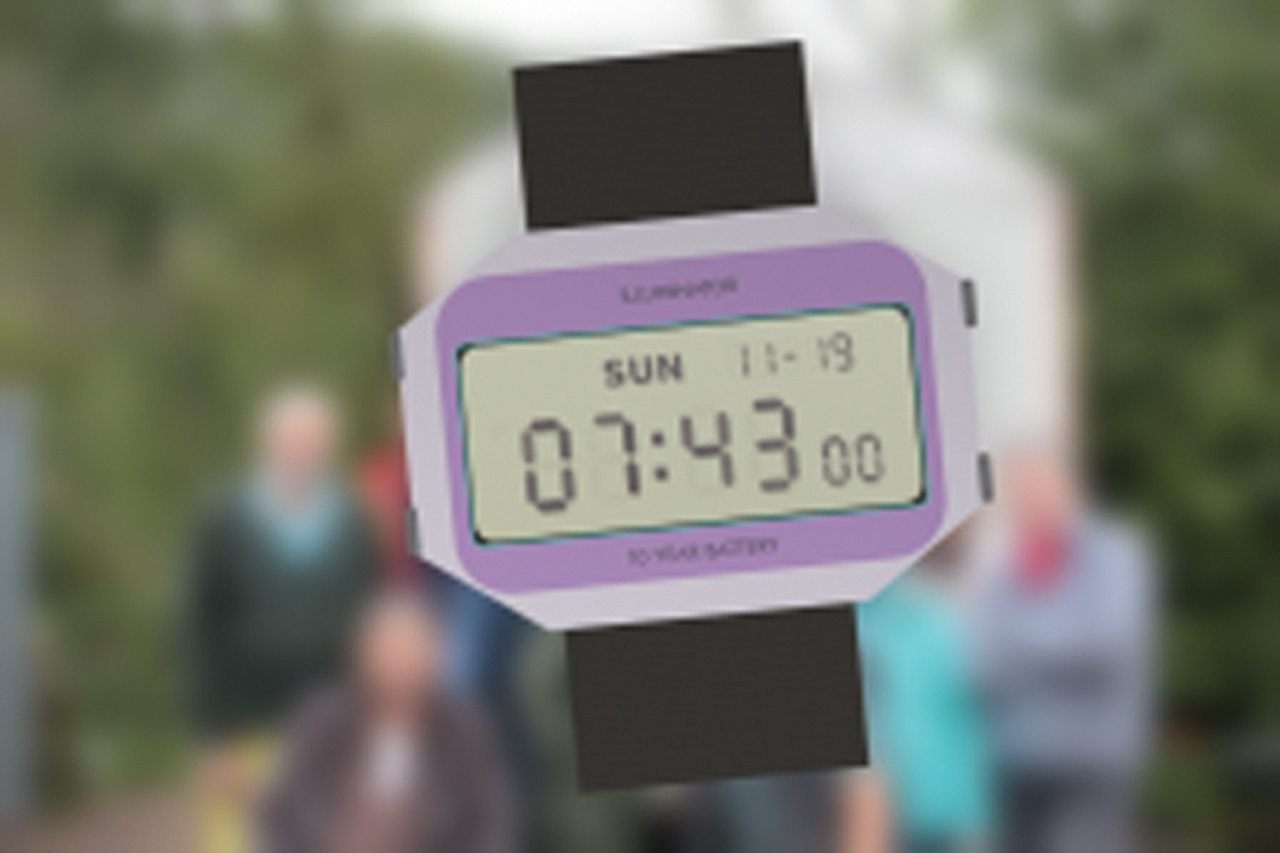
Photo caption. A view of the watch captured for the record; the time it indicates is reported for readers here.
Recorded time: 7:43:00
